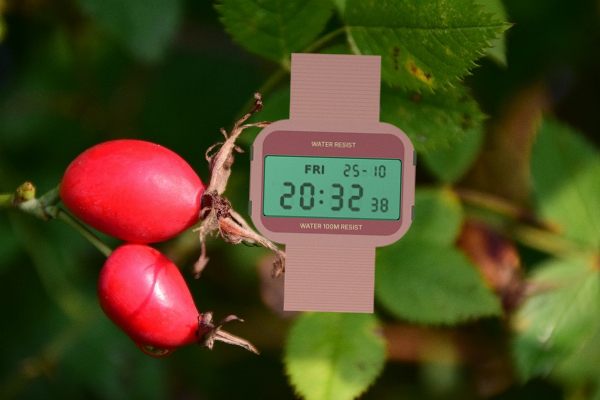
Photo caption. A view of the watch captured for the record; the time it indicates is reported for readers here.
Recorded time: 20:32:38
